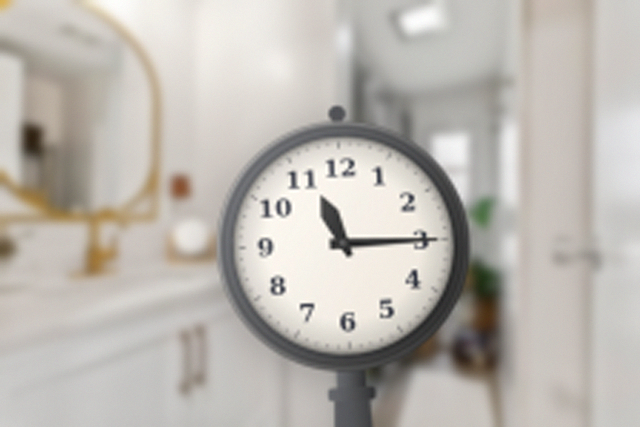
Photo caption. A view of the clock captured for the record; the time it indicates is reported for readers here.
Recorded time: 11:15
